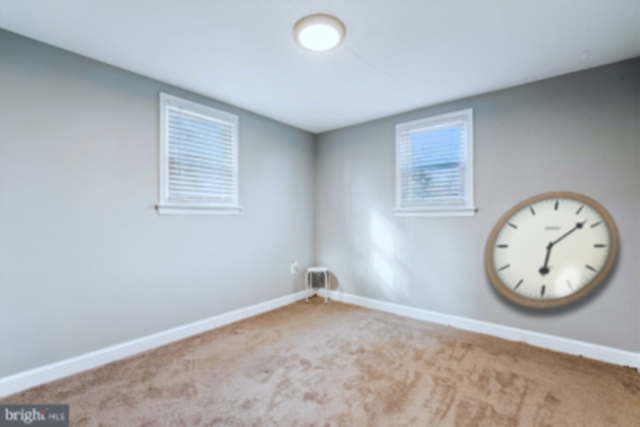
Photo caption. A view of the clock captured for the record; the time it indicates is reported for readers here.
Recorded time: 6:08
